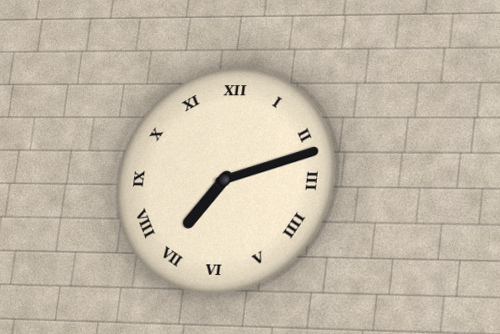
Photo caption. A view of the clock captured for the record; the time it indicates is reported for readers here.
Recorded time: 7:12
